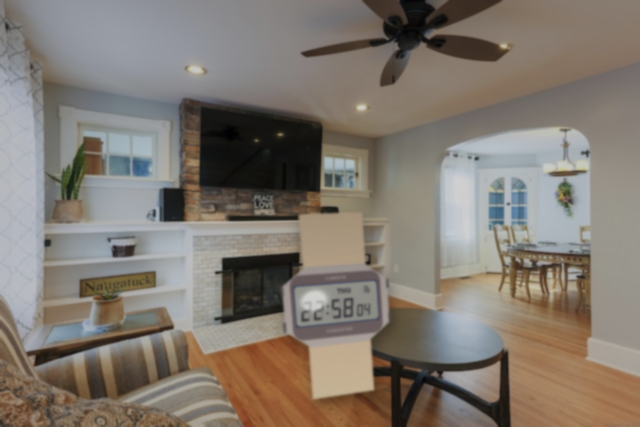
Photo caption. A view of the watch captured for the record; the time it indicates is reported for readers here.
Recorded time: 22:58:04
